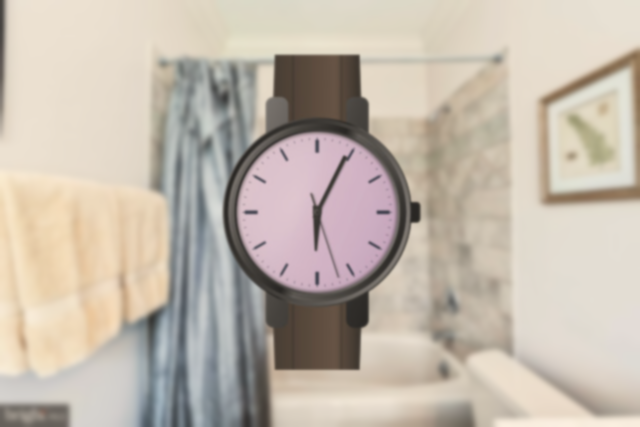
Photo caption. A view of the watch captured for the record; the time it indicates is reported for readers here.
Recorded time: 6:04:27
